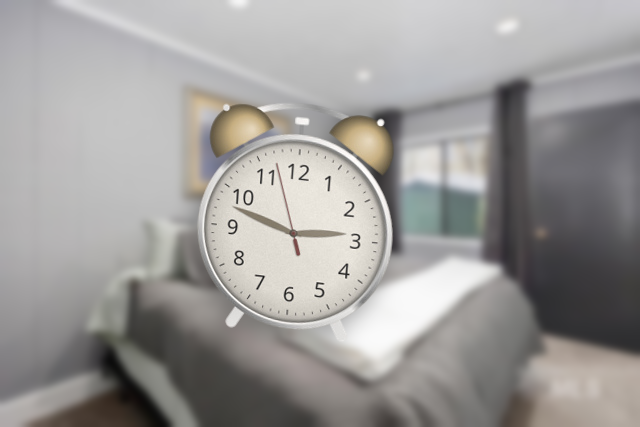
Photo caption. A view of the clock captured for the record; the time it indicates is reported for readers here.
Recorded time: 2:47:57
